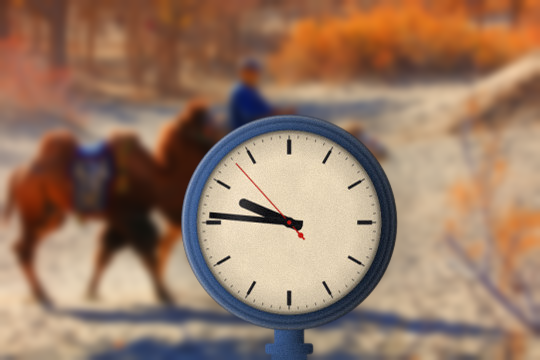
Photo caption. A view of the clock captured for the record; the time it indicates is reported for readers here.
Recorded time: 9:45:53
